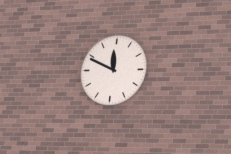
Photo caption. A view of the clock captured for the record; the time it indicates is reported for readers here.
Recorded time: 11:49
